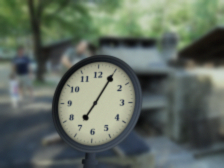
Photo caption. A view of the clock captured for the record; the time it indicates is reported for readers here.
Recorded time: 7:05
